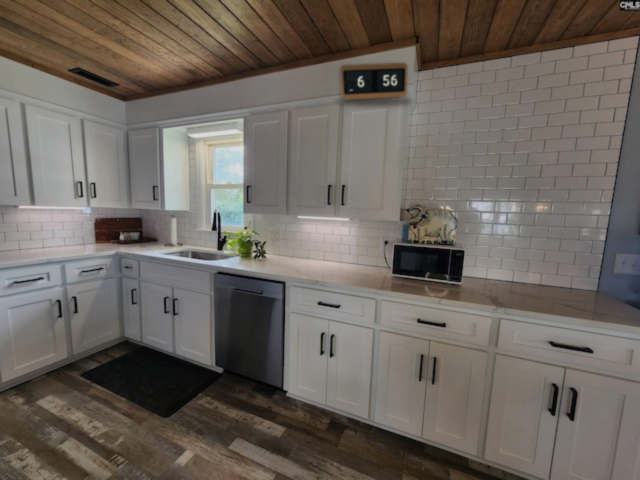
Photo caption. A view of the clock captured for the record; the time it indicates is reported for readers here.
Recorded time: 6:56
